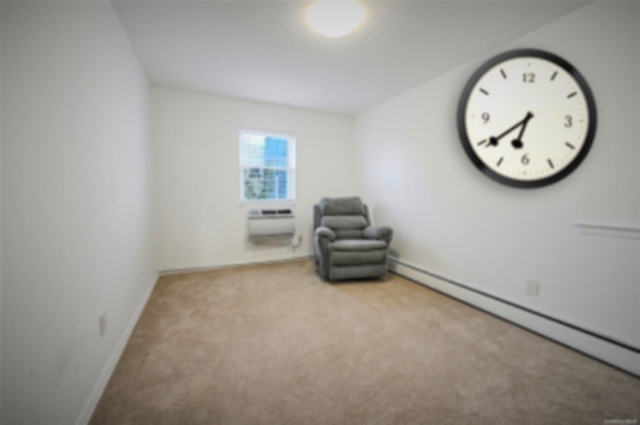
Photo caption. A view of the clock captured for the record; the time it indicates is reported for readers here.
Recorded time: 6:39
